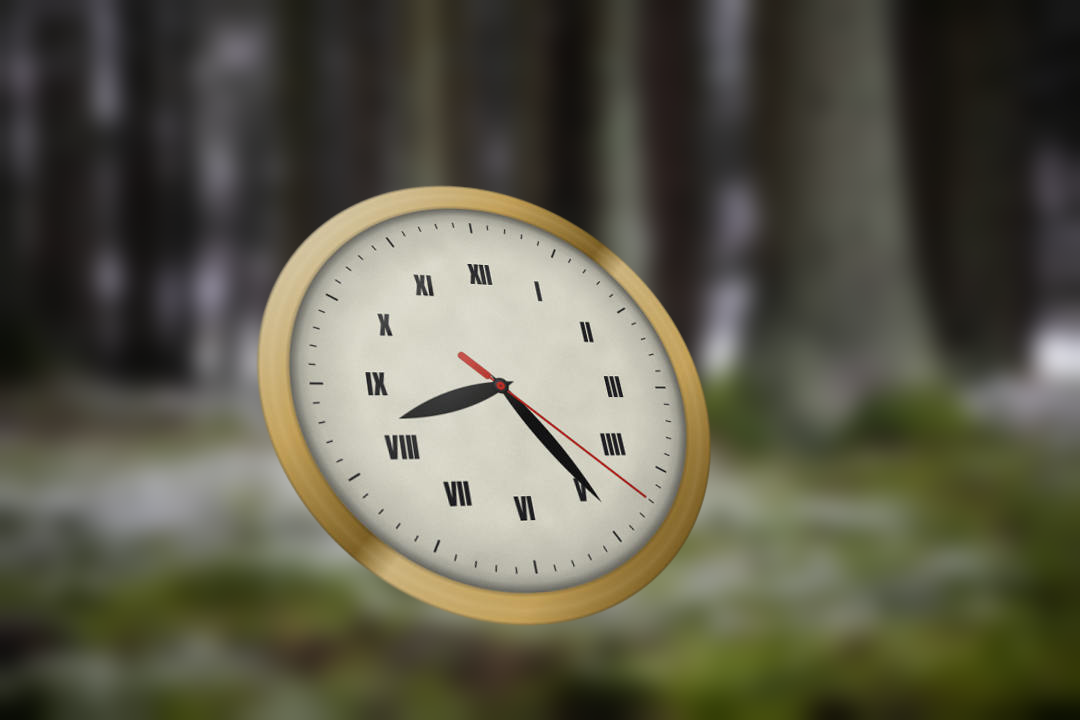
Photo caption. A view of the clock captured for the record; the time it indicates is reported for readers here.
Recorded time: 8:24:22
